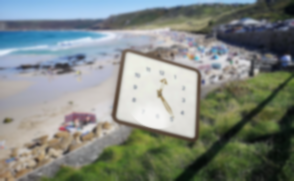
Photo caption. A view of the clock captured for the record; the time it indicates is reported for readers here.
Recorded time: 12:24
